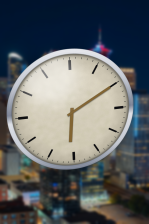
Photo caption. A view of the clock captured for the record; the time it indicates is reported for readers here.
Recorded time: 6:10
